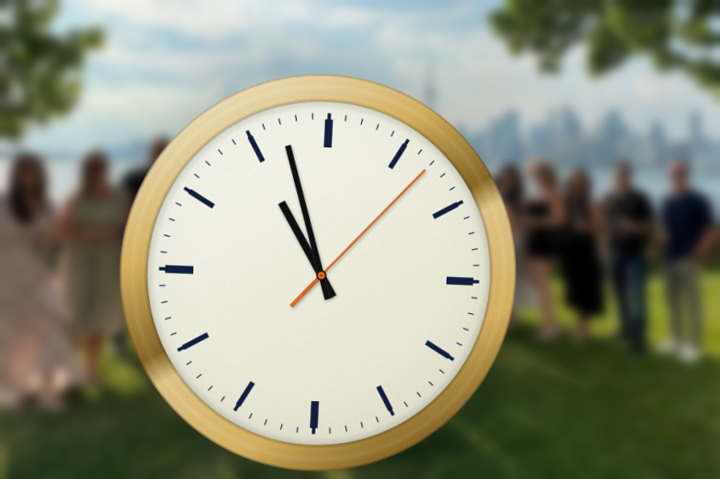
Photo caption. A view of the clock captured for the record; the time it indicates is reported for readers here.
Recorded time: 10:57:07
